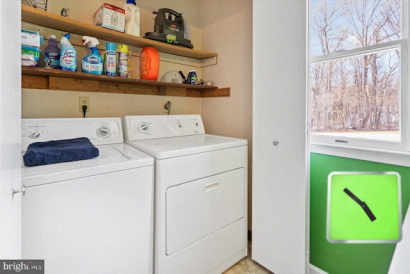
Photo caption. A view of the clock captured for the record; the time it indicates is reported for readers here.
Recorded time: 4:52
